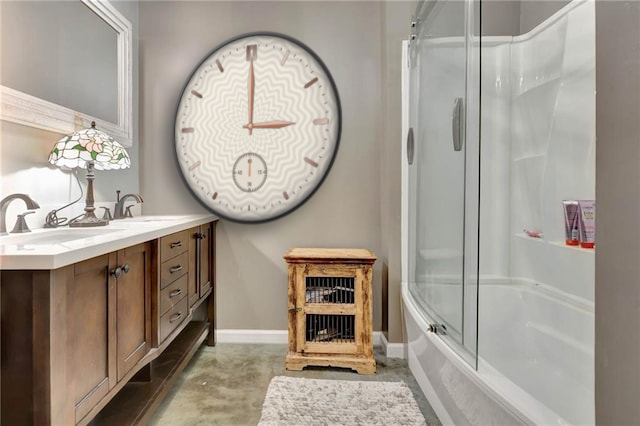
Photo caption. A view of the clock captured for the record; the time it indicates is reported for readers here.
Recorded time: 3:00
